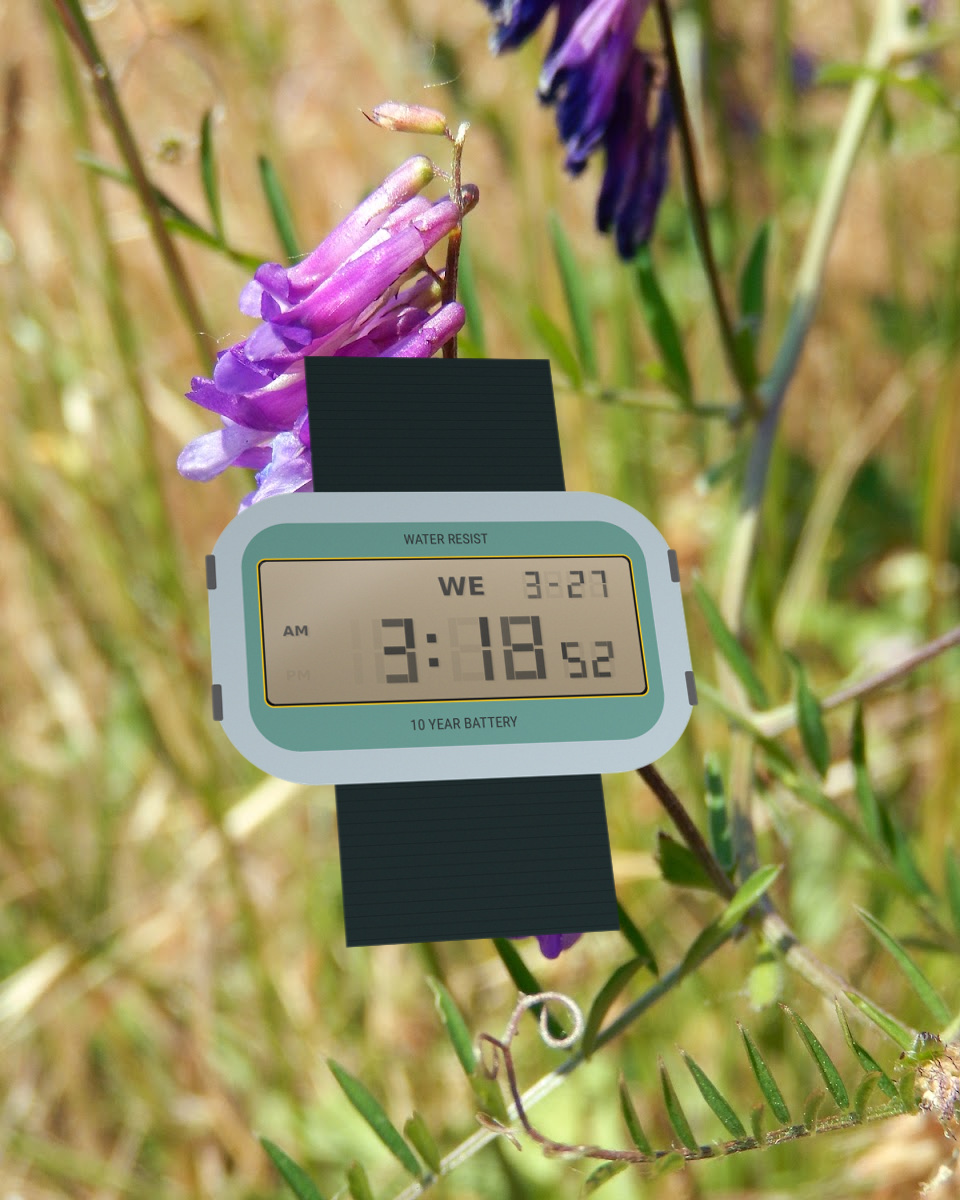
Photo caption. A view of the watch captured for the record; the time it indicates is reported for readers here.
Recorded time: 3:18:52
